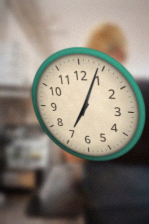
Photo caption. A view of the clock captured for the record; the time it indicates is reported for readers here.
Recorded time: 7:04
